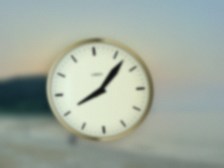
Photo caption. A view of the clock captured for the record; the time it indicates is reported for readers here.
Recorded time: 8:07
